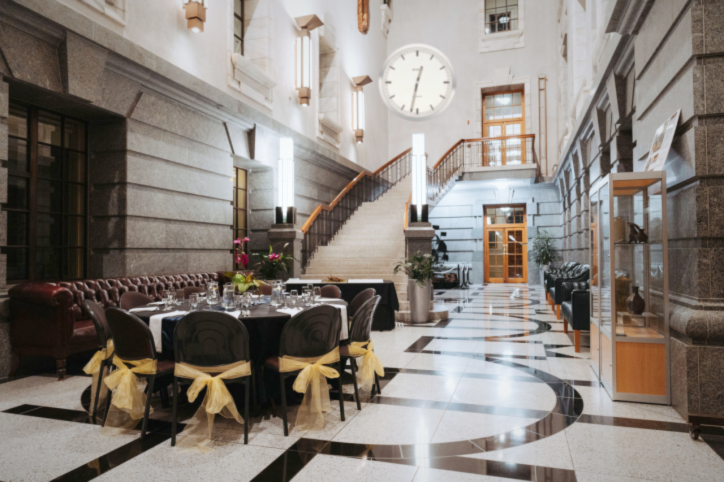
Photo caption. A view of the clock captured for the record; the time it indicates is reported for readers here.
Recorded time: 12:32
